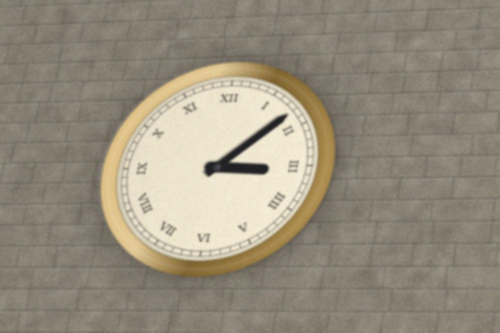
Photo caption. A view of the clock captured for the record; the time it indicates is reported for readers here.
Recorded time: 3:08
